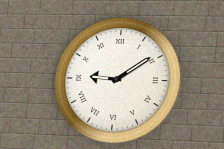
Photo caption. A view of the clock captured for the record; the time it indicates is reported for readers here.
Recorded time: 9:09
